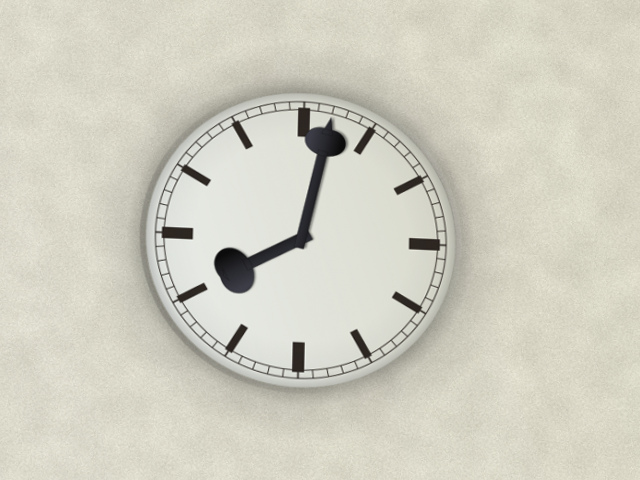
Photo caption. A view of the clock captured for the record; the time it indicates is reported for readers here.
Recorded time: 8:02
